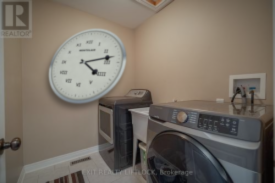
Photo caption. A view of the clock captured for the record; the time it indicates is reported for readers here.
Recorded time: 4:13
